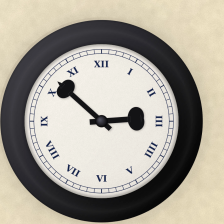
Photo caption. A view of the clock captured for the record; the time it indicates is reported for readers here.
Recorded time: 2:52
